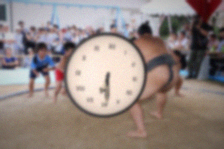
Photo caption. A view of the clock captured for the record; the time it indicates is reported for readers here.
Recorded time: 6:29
